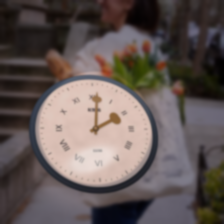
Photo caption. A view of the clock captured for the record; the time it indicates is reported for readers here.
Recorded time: 2:01
